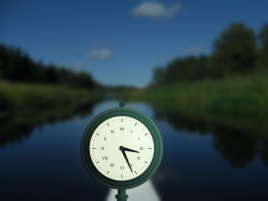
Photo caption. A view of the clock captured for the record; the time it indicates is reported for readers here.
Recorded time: 3:26
